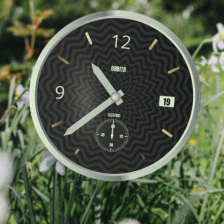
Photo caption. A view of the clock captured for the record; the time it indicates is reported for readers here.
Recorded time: 10:38
